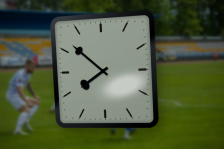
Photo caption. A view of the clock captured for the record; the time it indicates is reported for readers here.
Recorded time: 7:52
